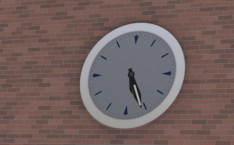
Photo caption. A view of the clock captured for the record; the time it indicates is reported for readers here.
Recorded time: 5:26
